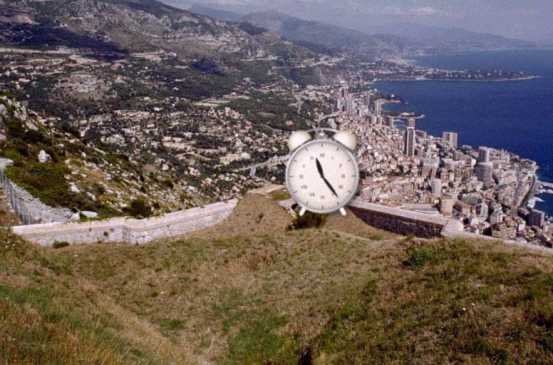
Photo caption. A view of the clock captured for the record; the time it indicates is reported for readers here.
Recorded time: 11:24
